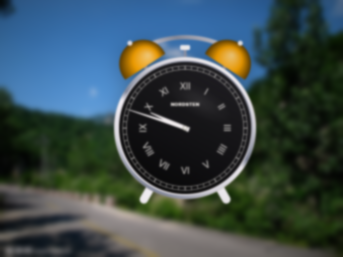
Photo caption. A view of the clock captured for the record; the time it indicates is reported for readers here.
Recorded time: 9:48
